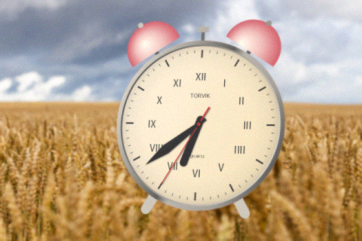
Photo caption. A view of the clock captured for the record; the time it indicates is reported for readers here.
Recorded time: 6:38:35
